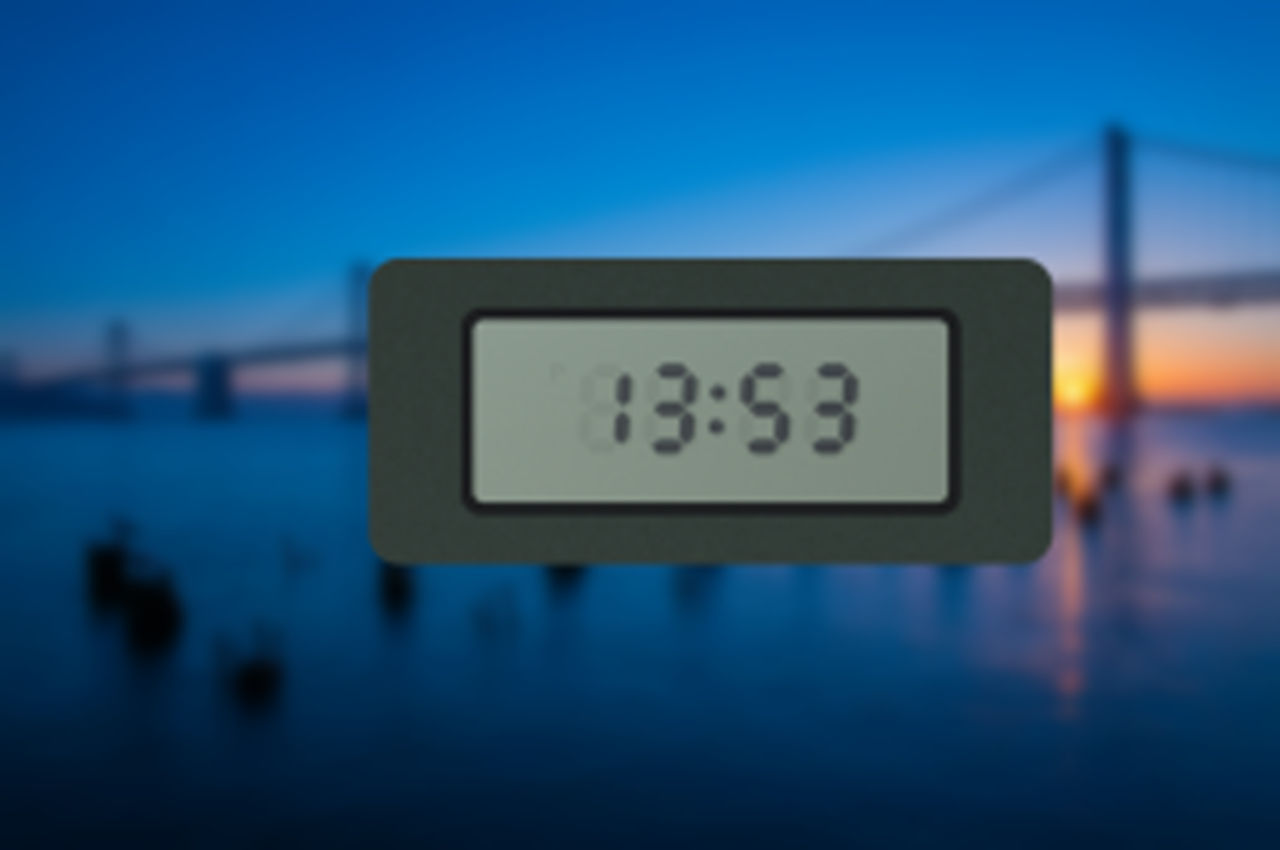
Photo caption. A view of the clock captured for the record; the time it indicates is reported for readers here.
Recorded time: 13:53
